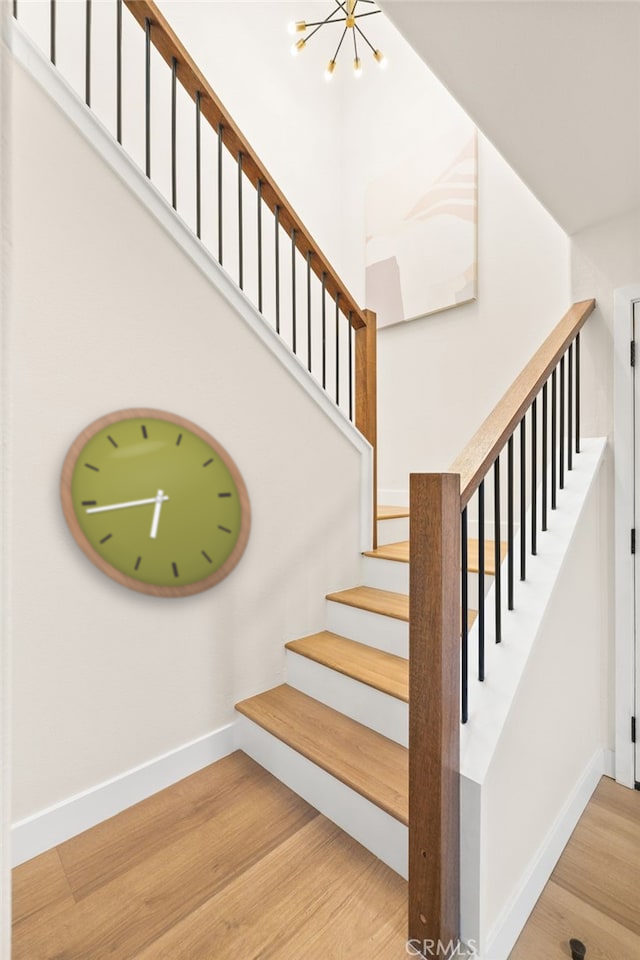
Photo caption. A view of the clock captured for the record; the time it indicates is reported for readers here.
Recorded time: 6:44
